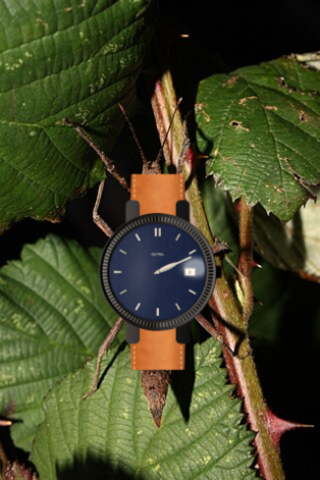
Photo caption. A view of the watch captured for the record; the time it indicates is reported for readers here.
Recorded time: 2:11
